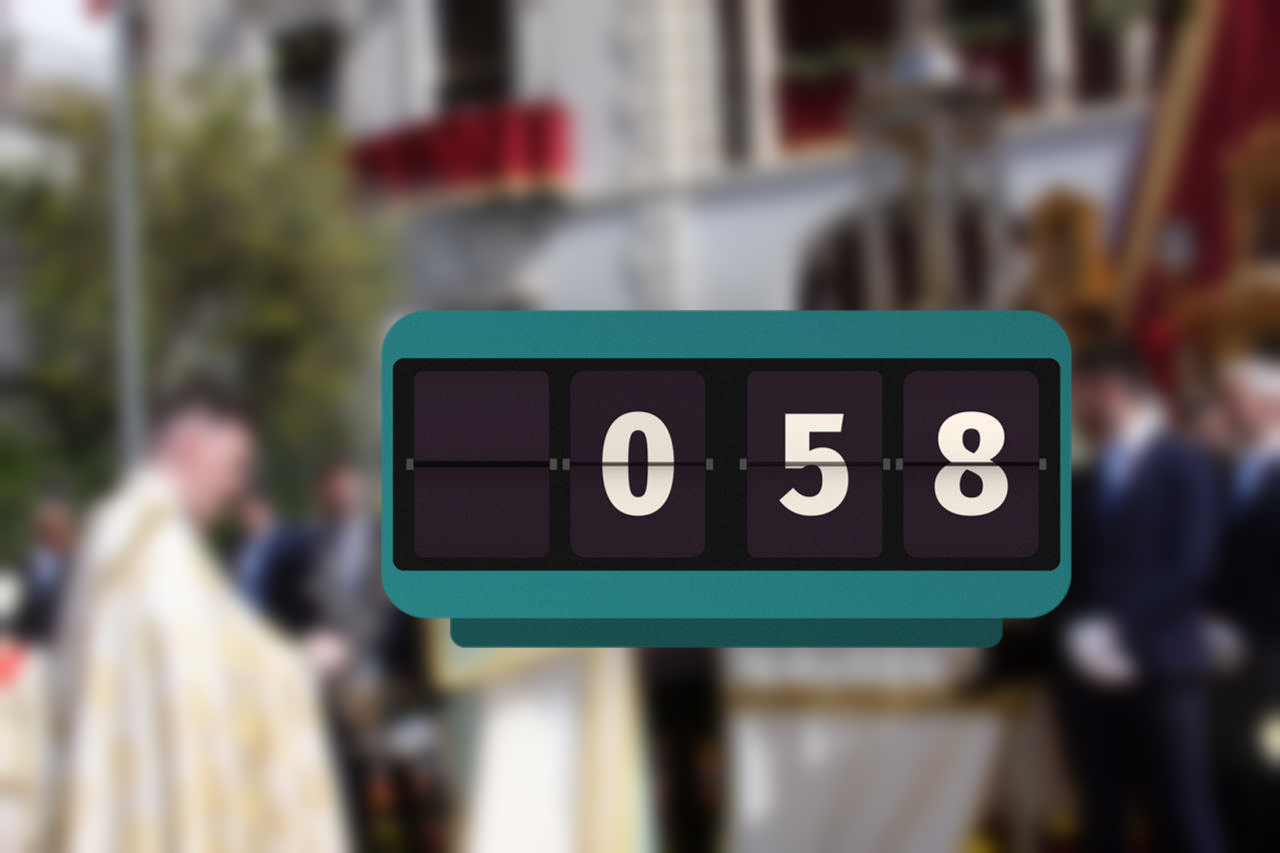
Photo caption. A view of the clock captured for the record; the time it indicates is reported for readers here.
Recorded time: 0:58
